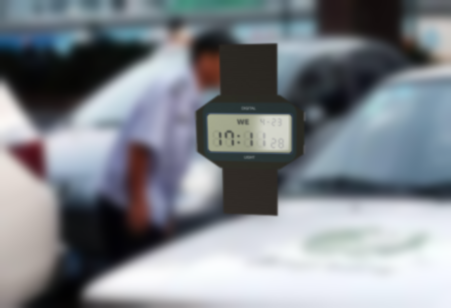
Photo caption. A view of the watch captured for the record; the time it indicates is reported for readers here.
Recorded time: 17:11:28
